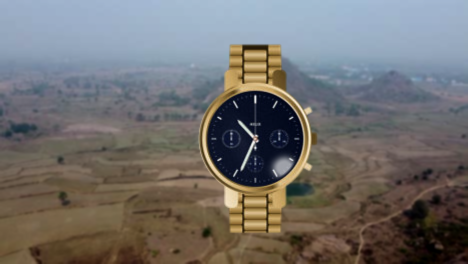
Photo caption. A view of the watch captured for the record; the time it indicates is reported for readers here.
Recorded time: 10:34
